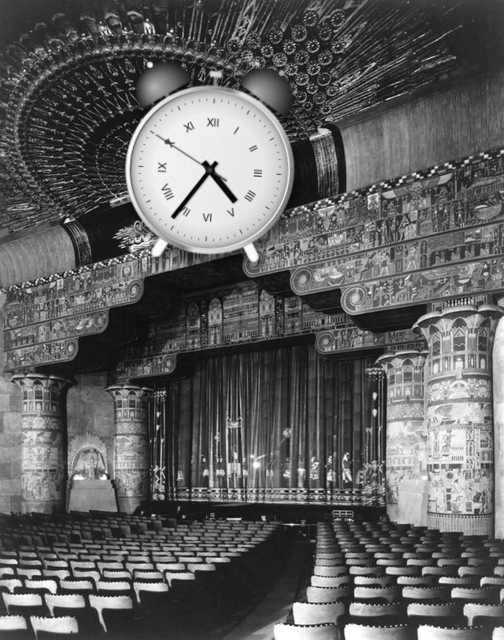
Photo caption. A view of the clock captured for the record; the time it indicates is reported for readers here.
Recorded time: 4:35:50
